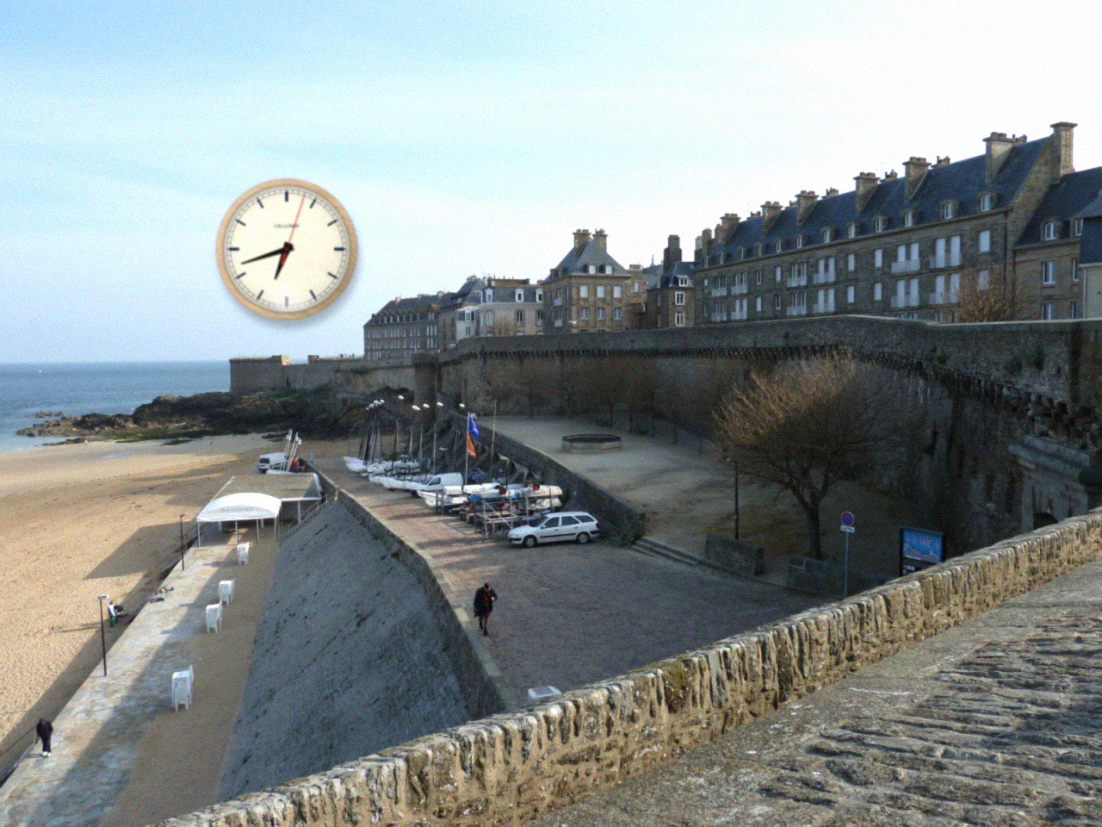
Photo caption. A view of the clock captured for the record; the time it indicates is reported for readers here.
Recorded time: 6:42:03
